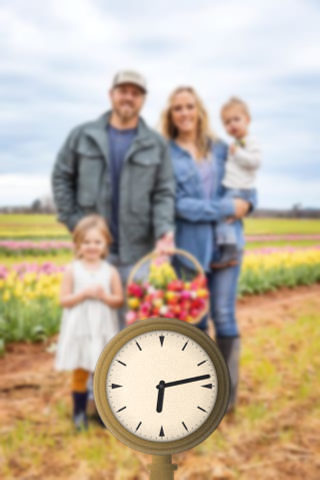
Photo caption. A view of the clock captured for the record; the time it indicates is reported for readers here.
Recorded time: 6:13
